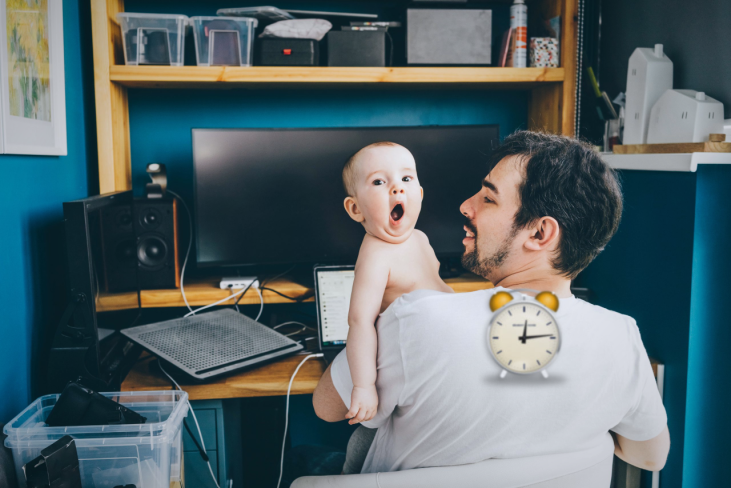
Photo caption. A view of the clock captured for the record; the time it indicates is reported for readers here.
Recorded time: 12:14
